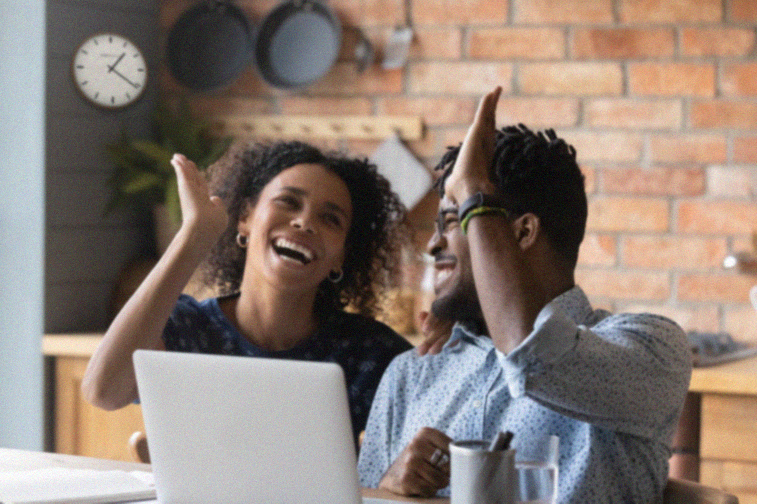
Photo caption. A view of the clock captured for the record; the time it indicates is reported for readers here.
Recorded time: 1:21
